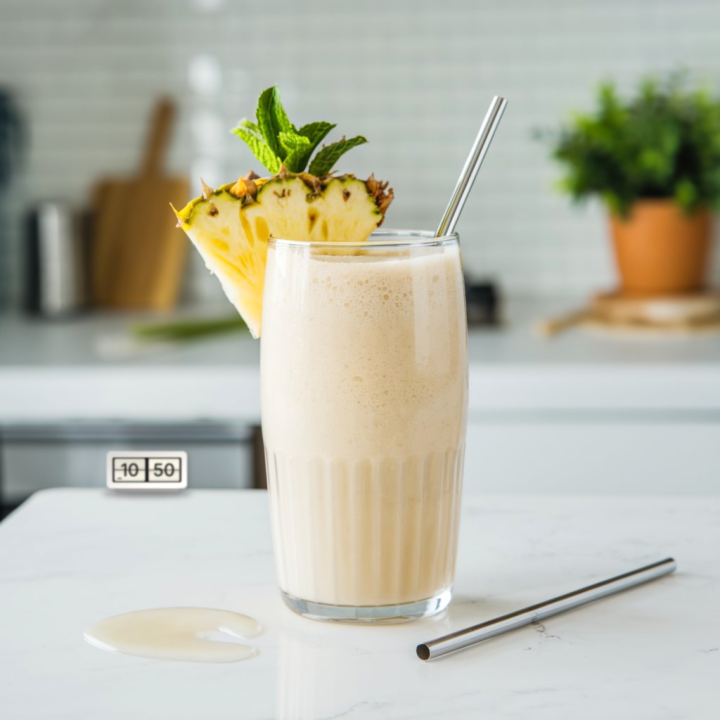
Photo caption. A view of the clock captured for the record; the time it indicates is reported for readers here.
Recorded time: 10:50
